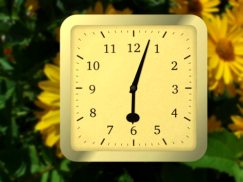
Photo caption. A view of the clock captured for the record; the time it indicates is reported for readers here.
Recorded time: 6:03
